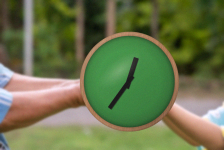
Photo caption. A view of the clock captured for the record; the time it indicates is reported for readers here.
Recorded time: 12:36
